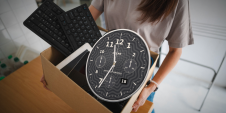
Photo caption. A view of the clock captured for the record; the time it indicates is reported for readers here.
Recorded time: 11:34
